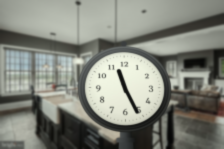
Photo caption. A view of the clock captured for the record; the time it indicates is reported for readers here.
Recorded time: 11:26
